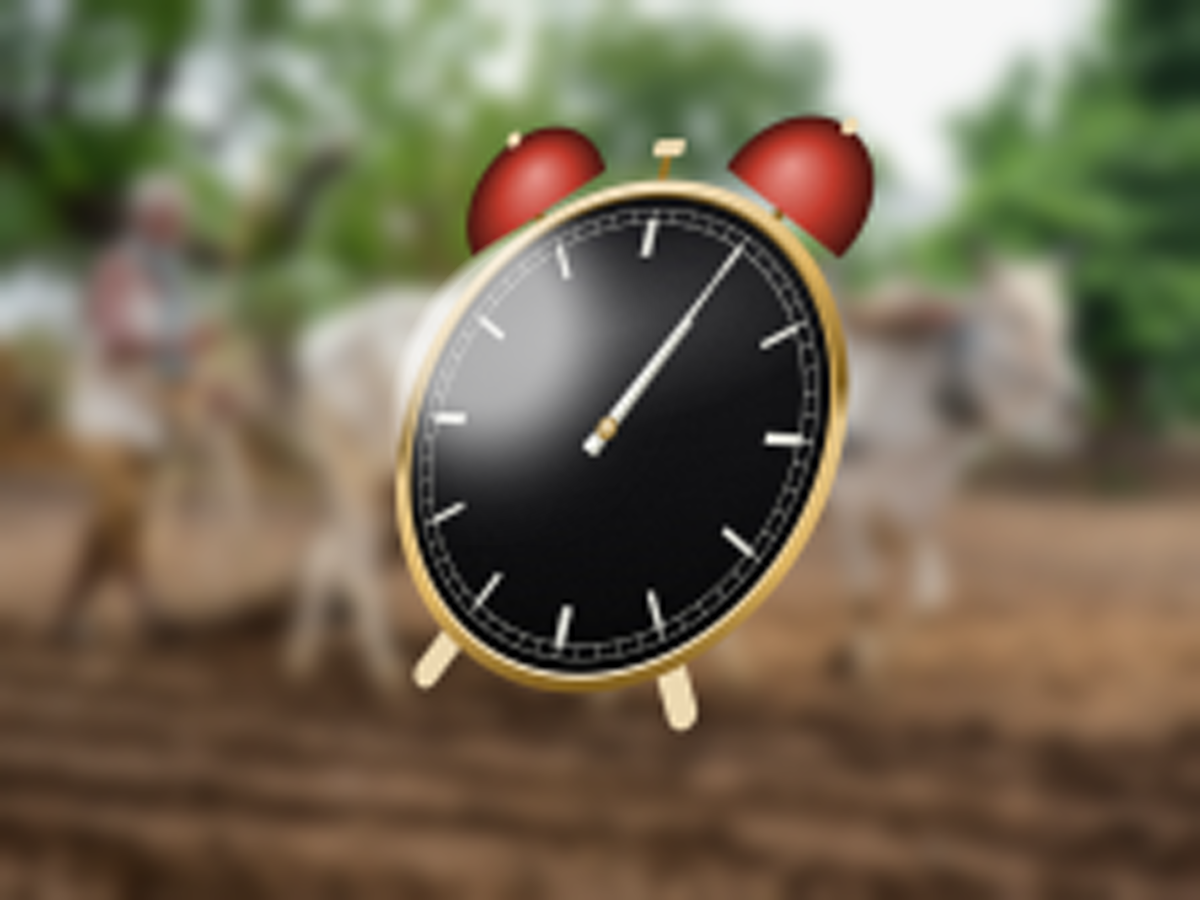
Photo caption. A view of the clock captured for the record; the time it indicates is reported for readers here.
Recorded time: 1:05
